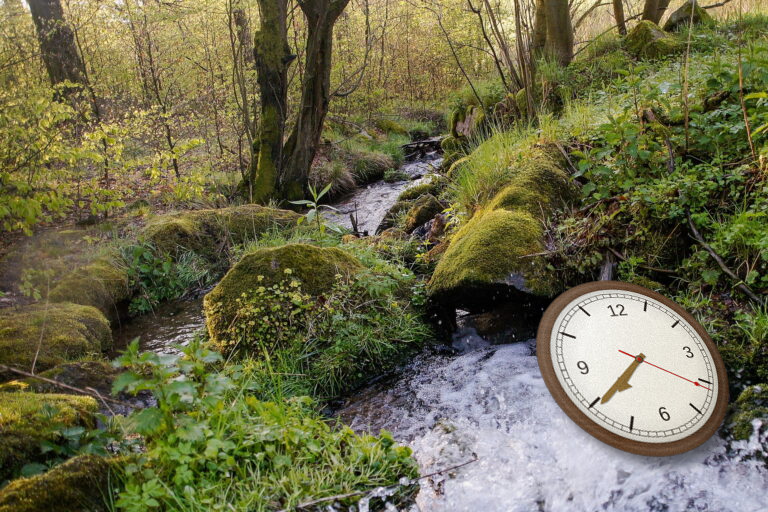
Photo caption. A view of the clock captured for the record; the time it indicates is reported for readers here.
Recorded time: 7:39:21
